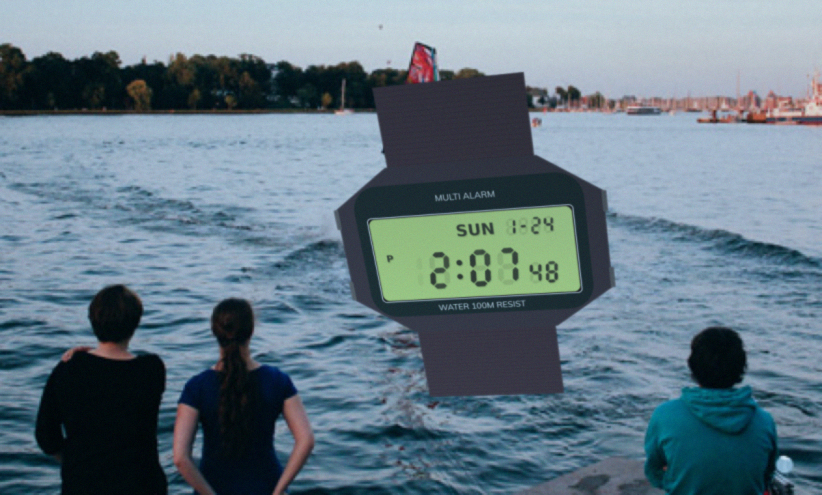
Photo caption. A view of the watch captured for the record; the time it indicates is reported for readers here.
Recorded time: 2:07:48
